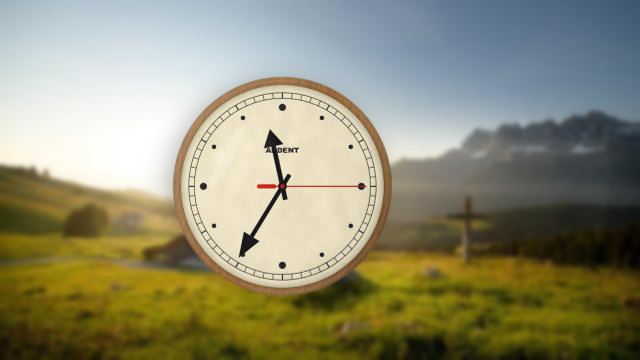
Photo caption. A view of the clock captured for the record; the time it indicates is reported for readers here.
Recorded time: 11:35:15
